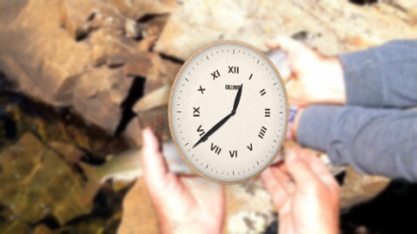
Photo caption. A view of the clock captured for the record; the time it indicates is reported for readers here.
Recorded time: 12:39
